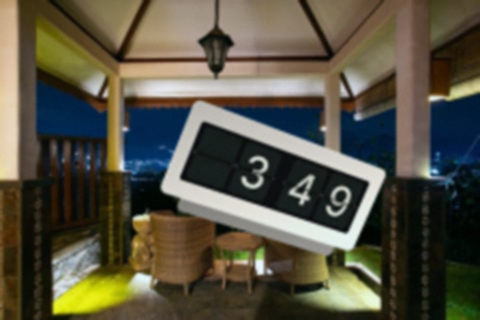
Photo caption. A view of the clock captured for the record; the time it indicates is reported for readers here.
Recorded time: 3:49
